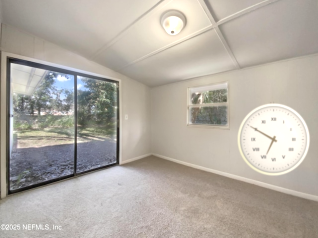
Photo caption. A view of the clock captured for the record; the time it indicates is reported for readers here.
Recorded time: 6:50
